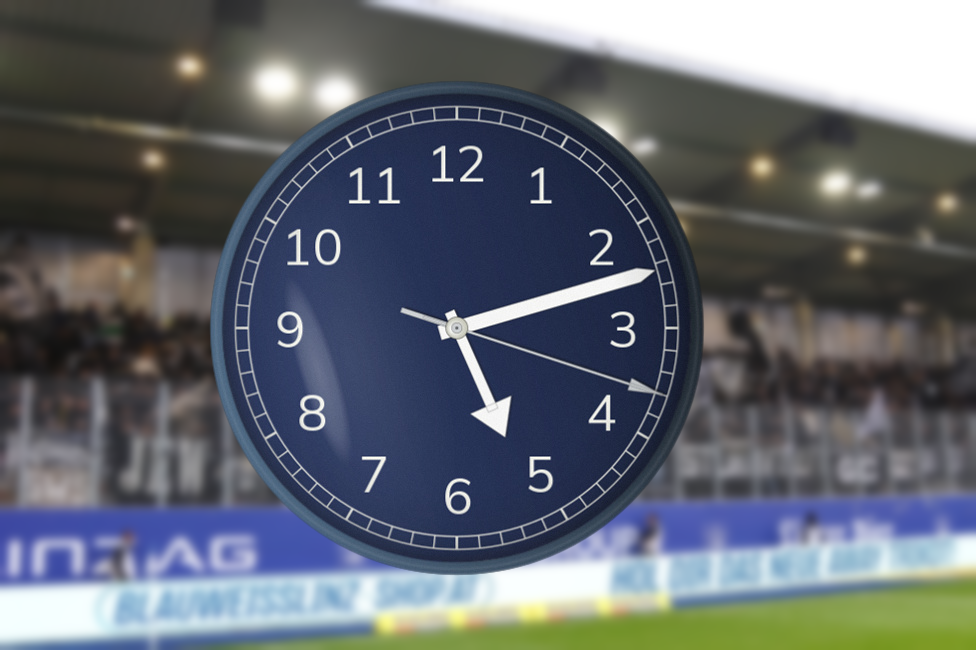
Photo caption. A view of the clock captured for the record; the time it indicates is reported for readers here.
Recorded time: 5:12:18
